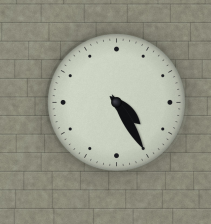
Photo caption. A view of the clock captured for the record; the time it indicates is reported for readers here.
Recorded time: 4:25
